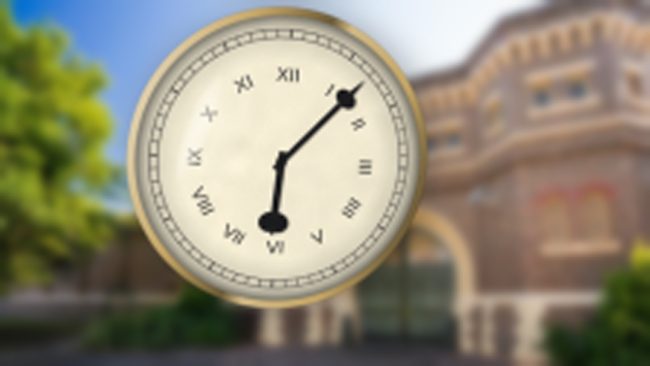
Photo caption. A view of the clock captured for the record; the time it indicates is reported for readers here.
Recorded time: 6:07
